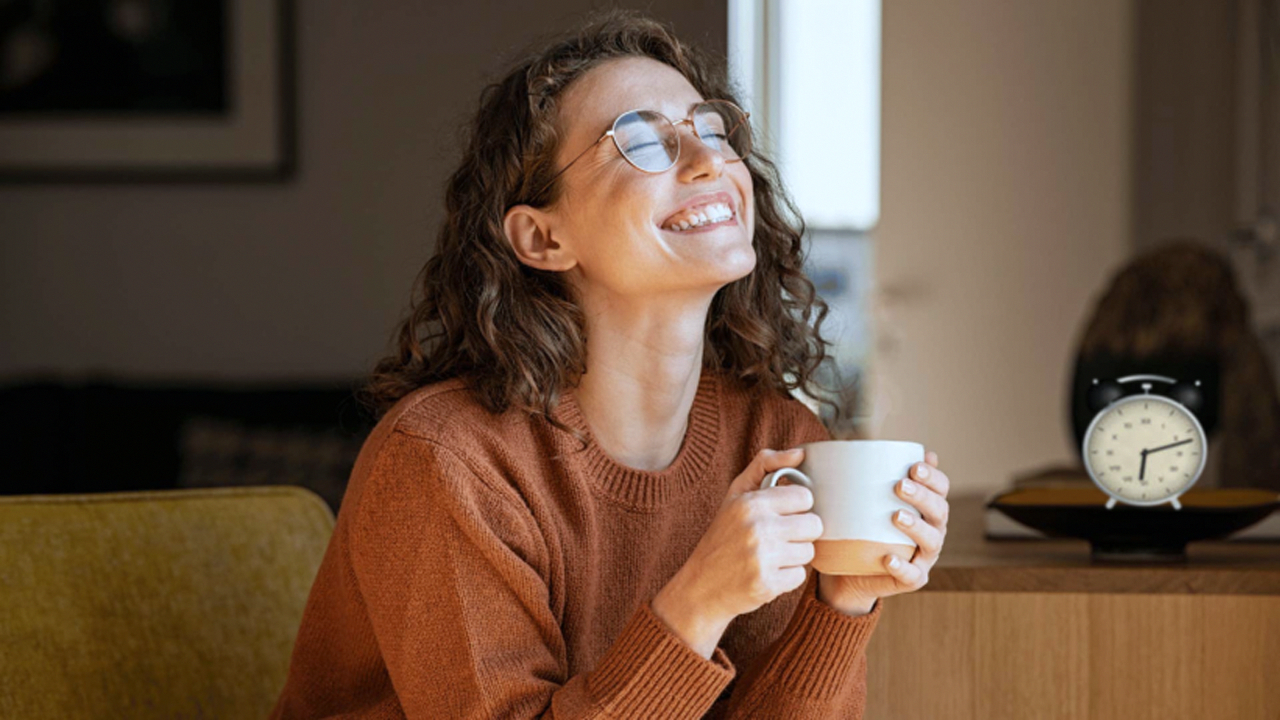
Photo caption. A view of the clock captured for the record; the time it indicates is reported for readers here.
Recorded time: 6:12
